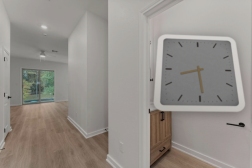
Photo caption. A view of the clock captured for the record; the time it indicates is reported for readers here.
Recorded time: 8:29
